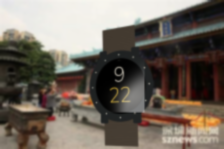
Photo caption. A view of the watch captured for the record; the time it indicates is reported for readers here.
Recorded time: 9:22
